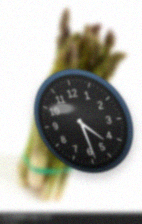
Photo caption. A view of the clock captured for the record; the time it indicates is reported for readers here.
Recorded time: 4:29
